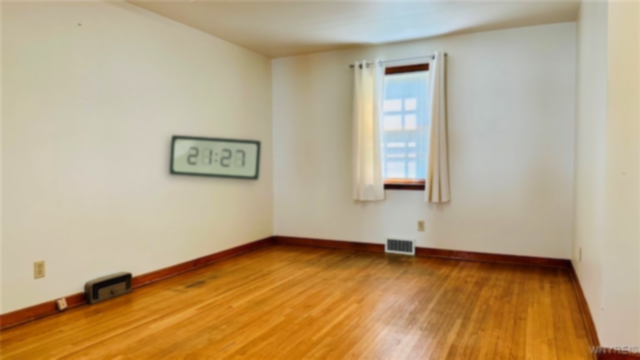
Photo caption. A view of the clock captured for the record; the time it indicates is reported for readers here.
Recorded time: 21:27
